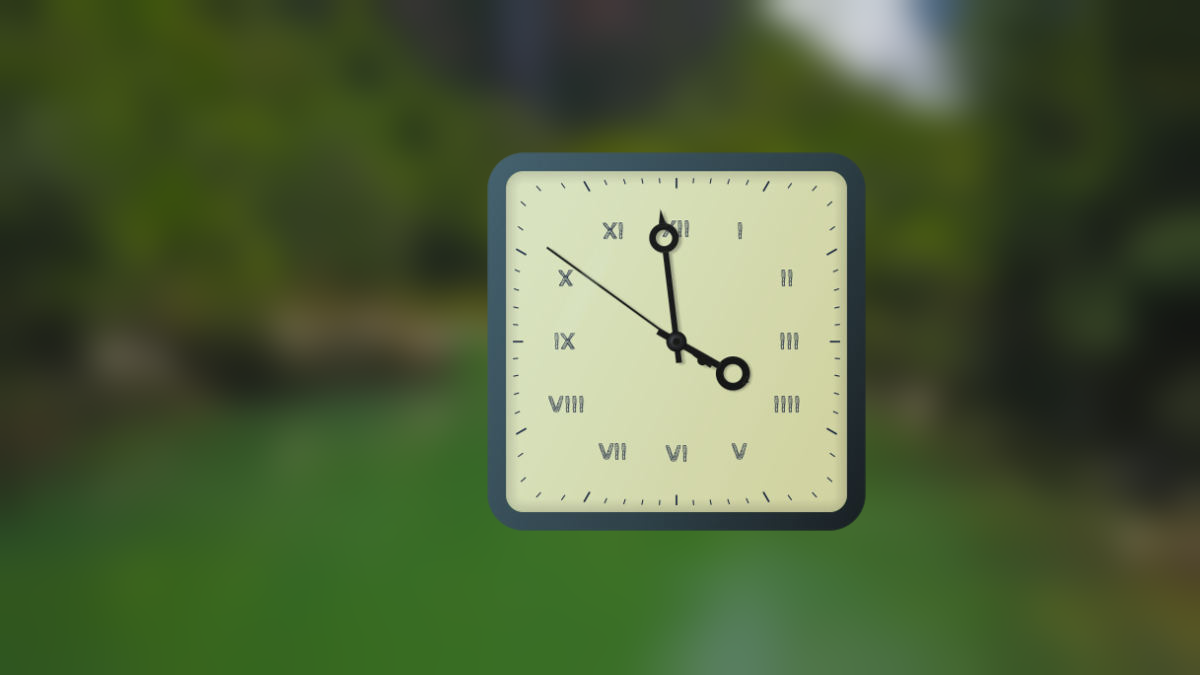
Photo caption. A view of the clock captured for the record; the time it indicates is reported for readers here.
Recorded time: 3:58:51
